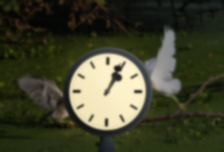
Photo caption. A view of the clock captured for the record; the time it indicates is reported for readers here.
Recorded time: 1:04
